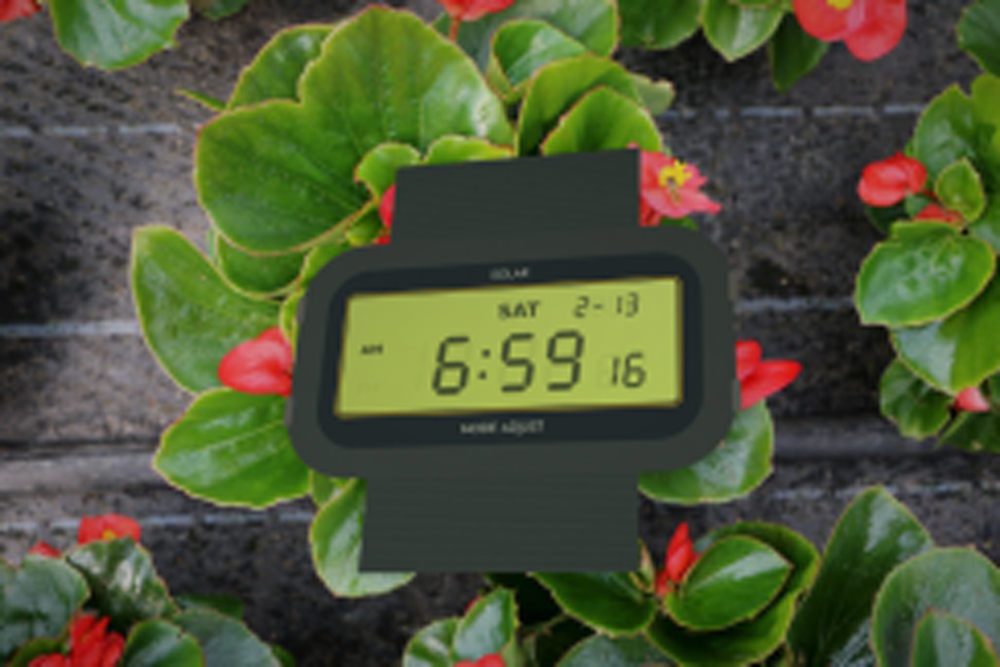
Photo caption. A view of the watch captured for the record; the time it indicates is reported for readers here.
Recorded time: 6:59:16
